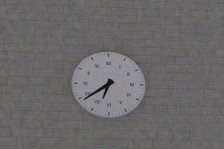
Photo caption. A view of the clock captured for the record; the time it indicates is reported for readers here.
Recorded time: 6:39
